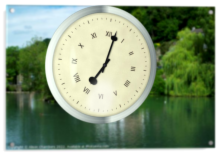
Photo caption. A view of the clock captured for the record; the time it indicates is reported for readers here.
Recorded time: 7:02
